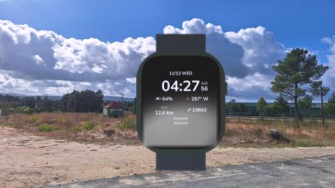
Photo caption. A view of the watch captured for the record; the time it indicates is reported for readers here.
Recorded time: 4:27
